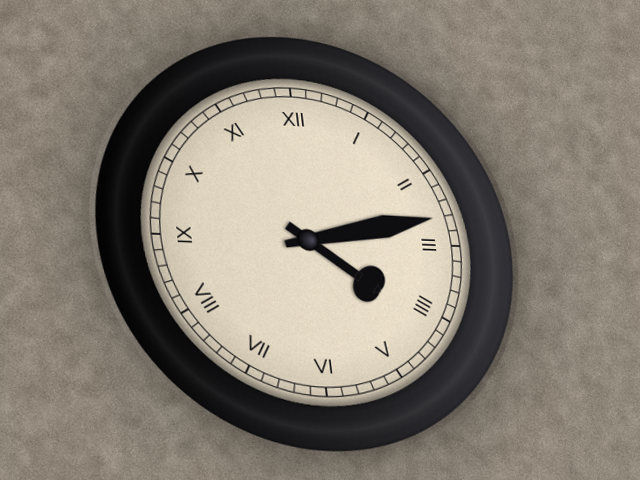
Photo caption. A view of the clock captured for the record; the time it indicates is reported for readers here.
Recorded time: 4:13
